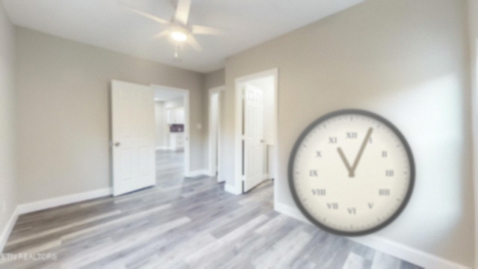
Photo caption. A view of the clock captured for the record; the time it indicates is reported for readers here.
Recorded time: 11:04
